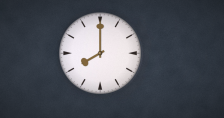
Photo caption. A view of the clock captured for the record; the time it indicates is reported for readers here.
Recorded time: 8:00
